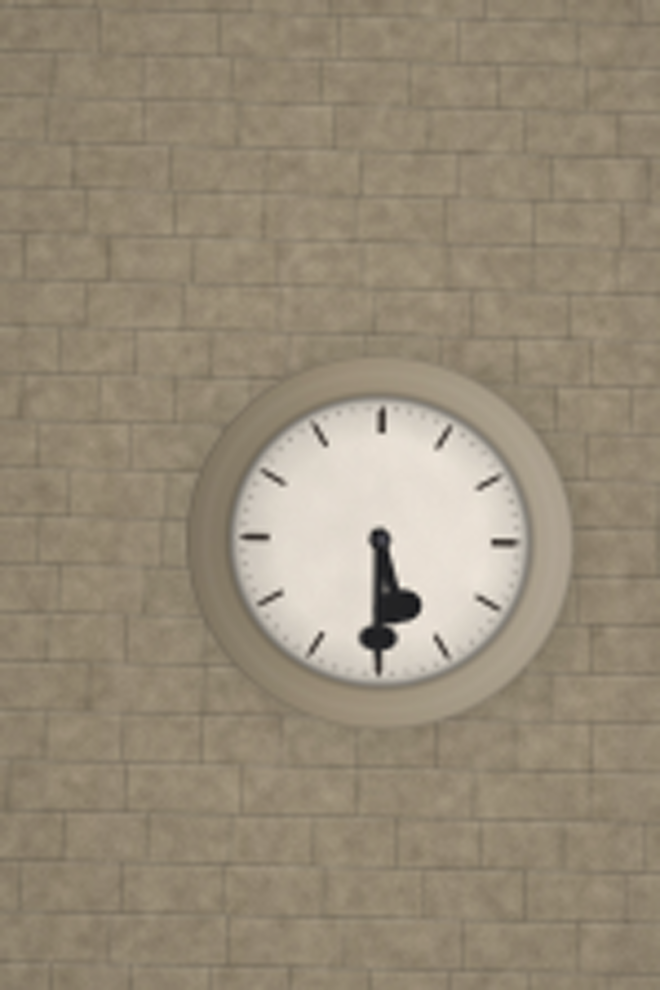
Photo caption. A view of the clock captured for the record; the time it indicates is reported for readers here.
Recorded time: 5:30
